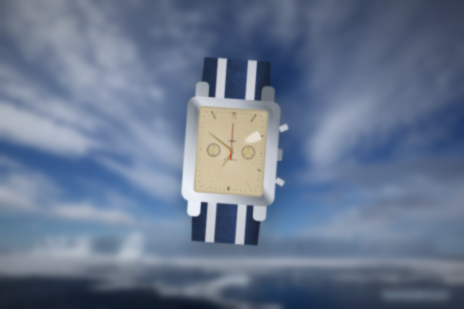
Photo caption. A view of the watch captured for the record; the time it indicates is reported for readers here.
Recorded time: 6:51
